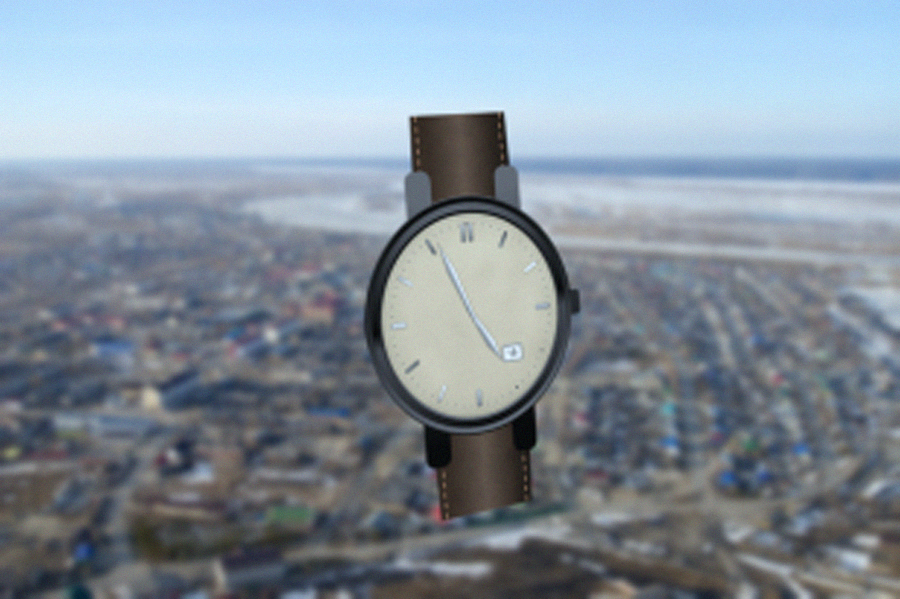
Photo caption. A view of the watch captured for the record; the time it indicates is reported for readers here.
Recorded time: 4:56
